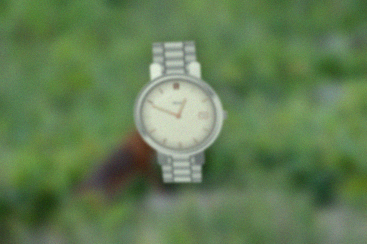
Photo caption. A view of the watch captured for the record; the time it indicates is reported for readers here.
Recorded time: 12:49
